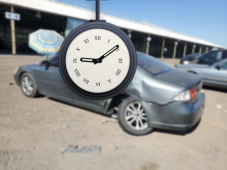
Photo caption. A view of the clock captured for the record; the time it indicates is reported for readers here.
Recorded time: 9:09
